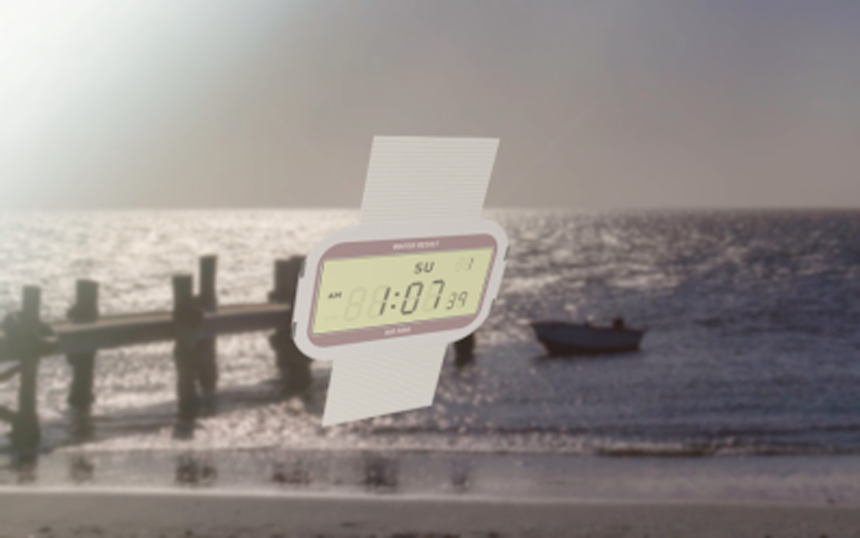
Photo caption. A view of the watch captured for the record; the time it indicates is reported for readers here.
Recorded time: 1:07:39
